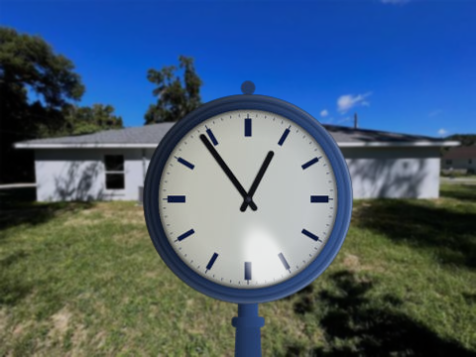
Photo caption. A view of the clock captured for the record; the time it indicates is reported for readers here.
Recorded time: 12:54
